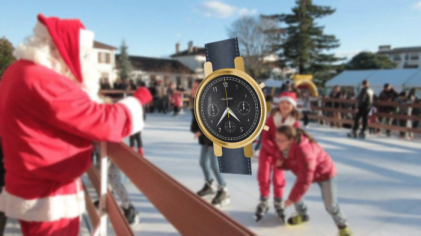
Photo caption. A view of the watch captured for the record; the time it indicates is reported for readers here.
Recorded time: 4:37
